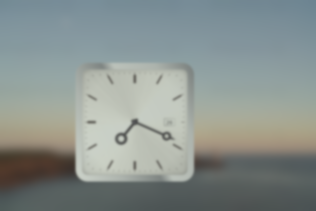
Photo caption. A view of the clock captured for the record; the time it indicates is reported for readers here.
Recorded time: 7:19
